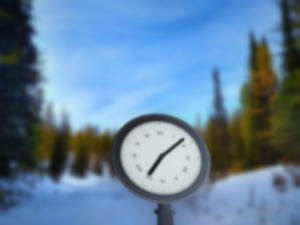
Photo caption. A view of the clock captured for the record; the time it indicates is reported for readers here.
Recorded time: 7:08
